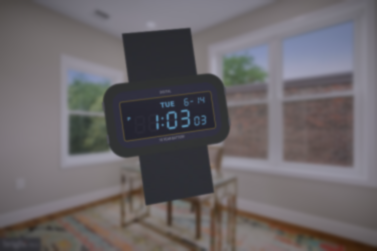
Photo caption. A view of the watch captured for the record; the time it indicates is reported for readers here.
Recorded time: 1:03
